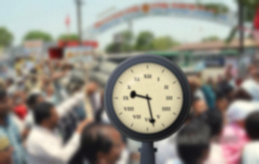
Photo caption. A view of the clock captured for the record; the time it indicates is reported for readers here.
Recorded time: 9:28
